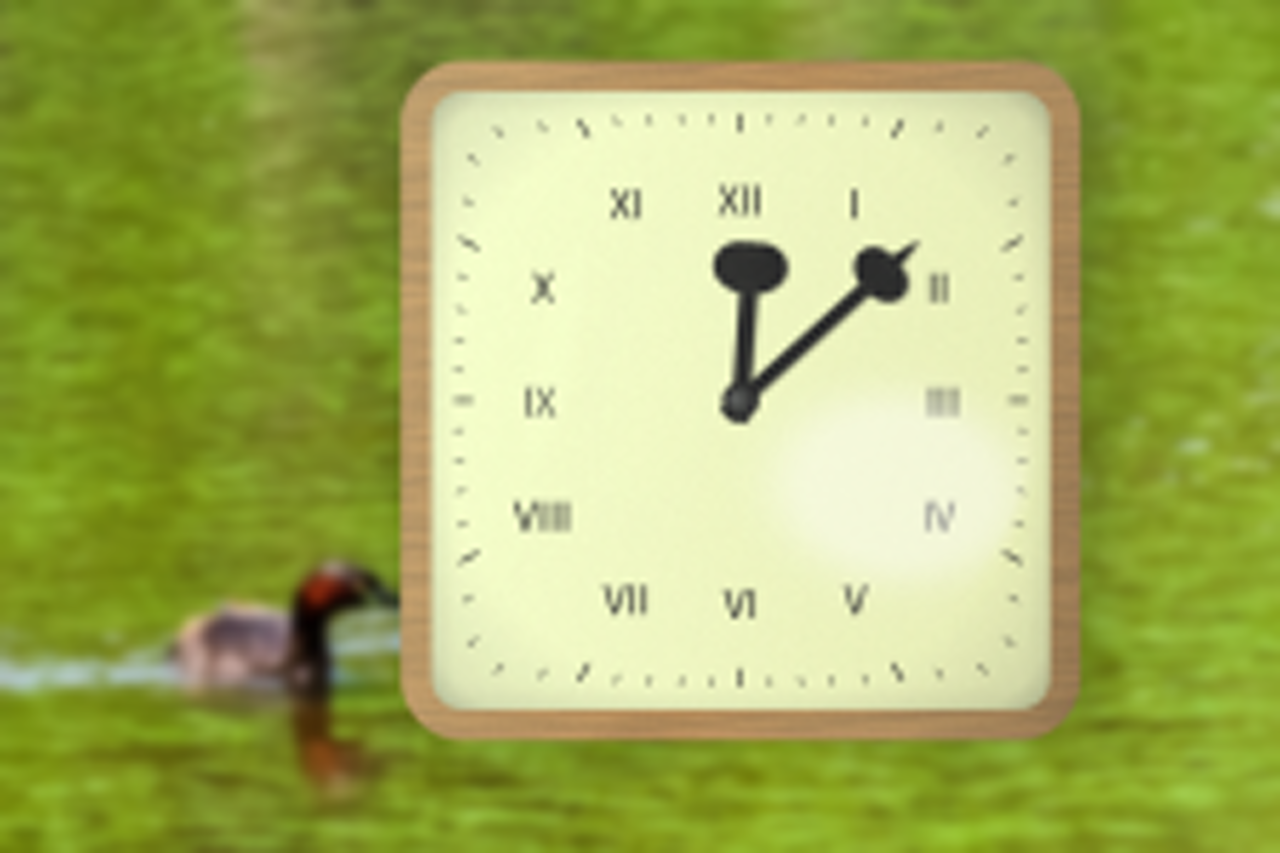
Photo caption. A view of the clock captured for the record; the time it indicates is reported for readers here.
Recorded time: 12:08
